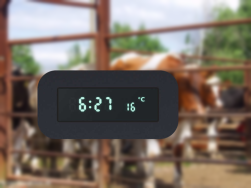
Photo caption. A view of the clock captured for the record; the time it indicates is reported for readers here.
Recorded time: 6:27
